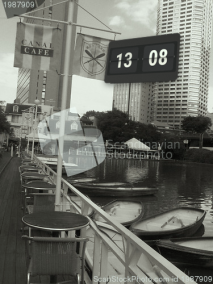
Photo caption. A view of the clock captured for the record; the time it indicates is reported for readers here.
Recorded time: 13:08
